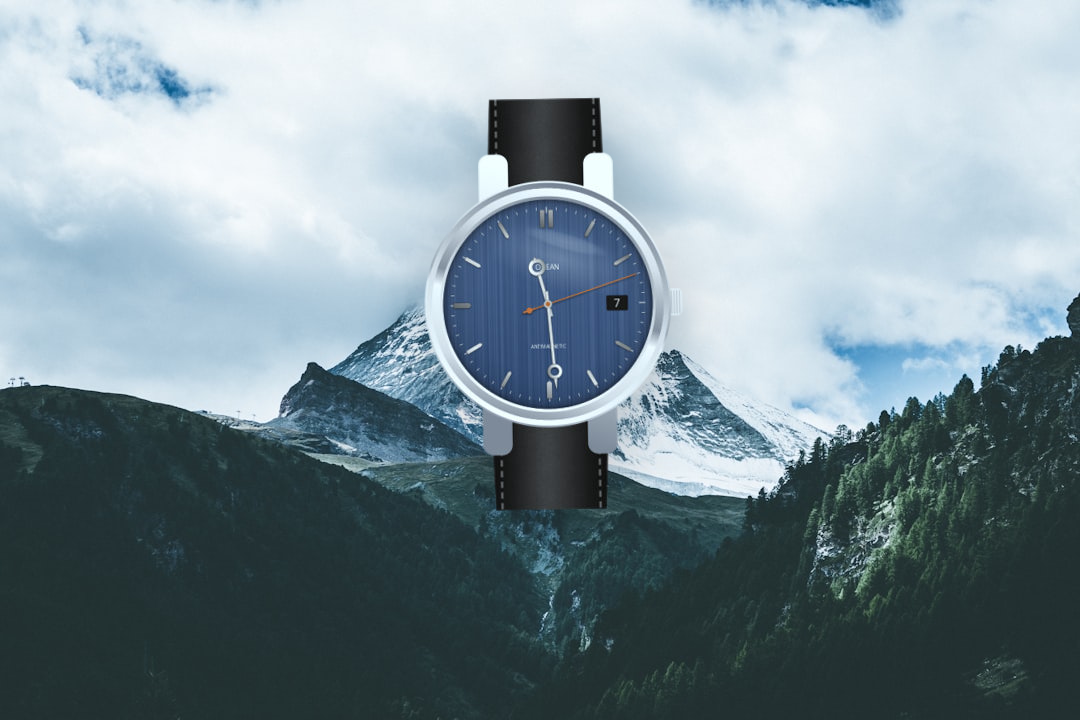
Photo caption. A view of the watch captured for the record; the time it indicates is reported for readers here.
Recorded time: 11:29:12
